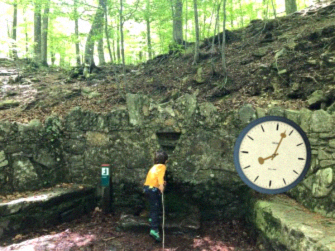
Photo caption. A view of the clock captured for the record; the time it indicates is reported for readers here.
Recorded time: 8:03
